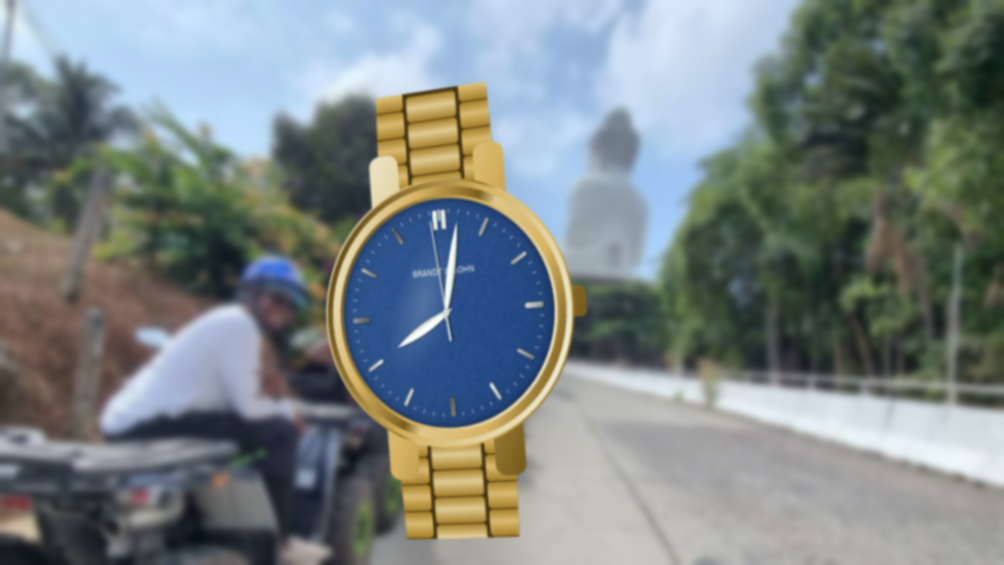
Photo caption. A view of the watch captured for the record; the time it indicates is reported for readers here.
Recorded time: 8:01:59
